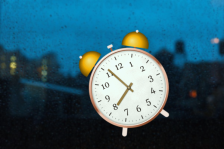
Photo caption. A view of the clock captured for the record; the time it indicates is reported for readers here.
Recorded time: 7:56
